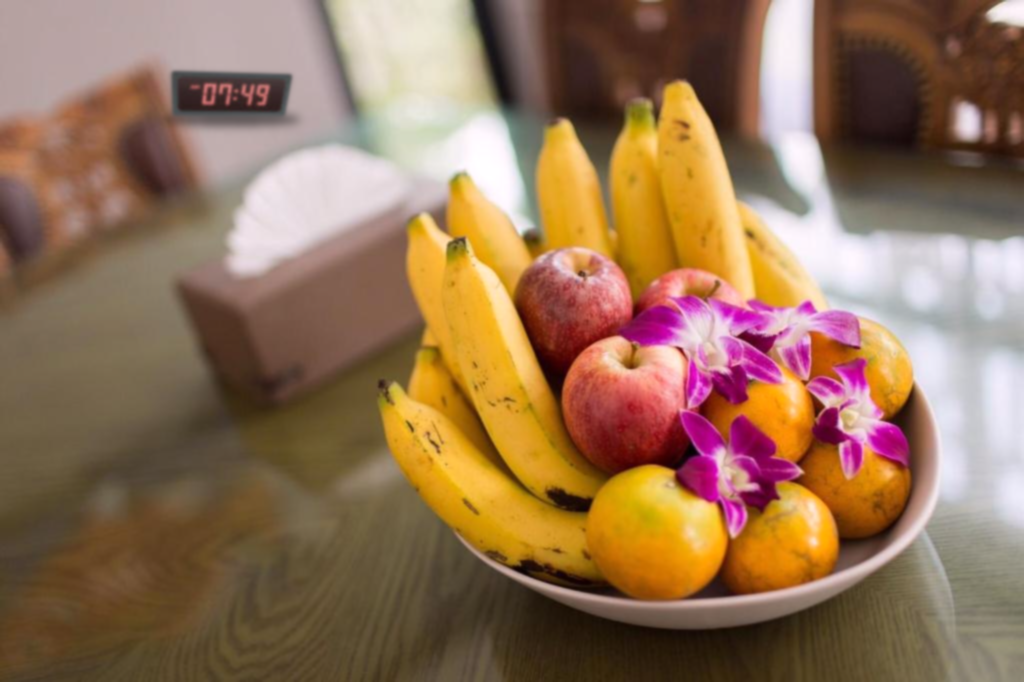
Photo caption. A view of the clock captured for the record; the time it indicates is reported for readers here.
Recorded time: 7:49
